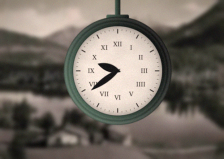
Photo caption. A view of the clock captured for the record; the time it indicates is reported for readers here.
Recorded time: 9:39
